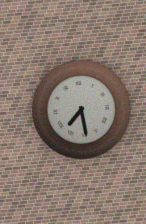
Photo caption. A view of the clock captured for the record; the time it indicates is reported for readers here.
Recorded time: 7:29
